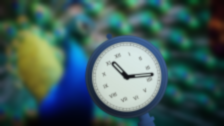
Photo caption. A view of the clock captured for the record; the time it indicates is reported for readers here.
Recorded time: 11:18
